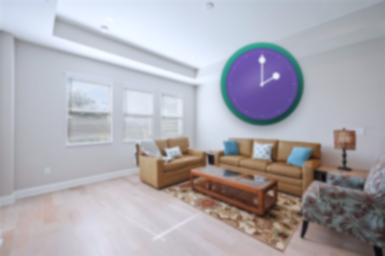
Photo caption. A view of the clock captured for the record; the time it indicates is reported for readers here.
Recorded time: 2:00
